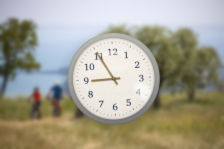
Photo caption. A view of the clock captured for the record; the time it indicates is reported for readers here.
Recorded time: 8:55
